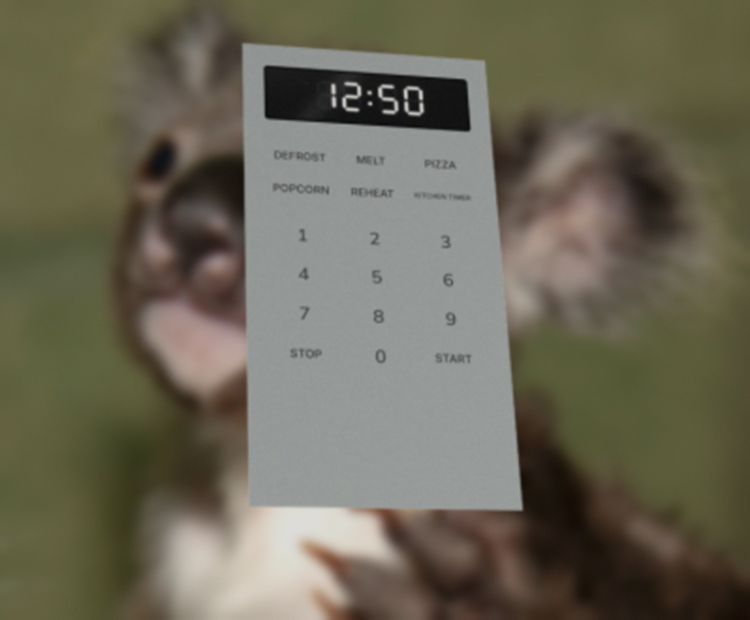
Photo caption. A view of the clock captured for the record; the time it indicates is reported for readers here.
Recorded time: 12:50
